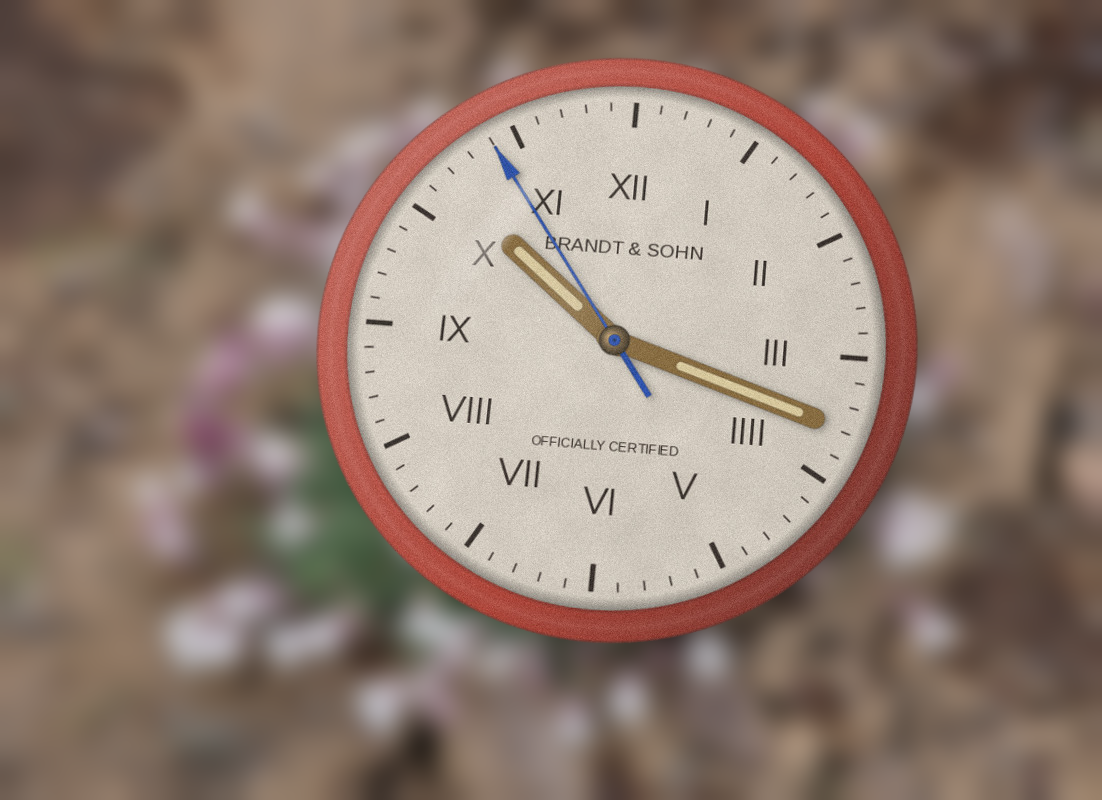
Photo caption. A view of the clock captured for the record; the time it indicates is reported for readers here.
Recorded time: 10:17:54
